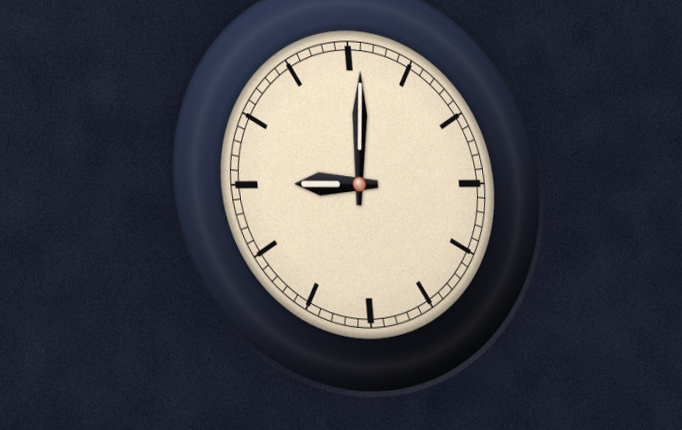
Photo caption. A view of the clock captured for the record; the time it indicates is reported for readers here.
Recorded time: 9:01
